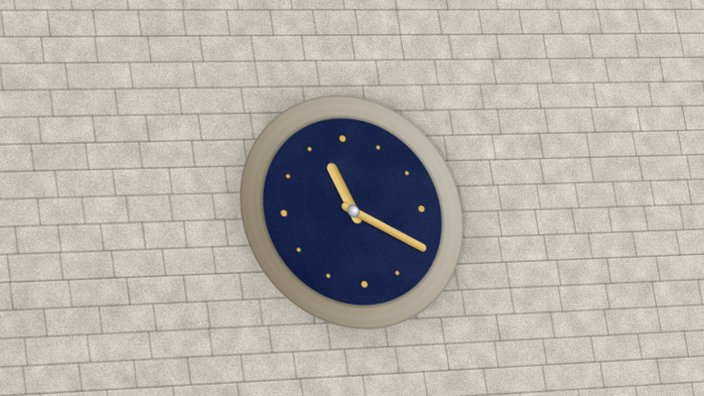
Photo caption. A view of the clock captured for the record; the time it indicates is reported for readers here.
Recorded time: 11:20
